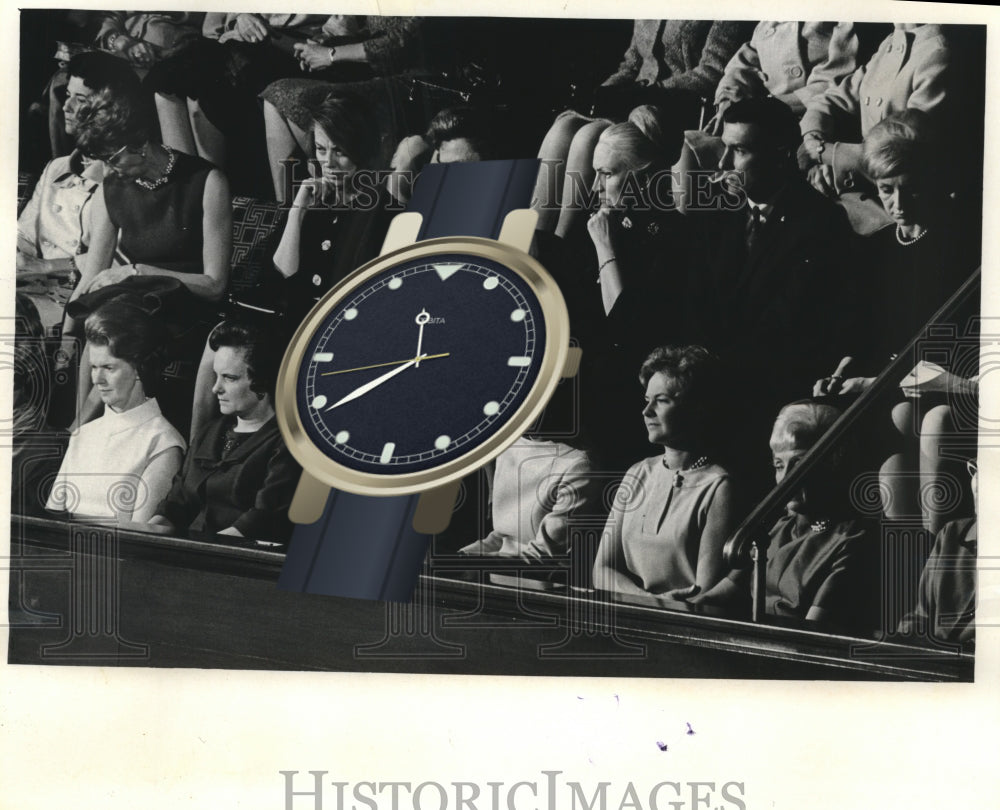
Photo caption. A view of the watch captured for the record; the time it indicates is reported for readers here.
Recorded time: 11:38:43
